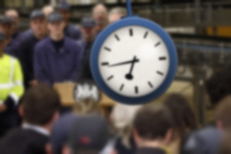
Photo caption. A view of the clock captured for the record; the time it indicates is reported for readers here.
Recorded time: 6:44
